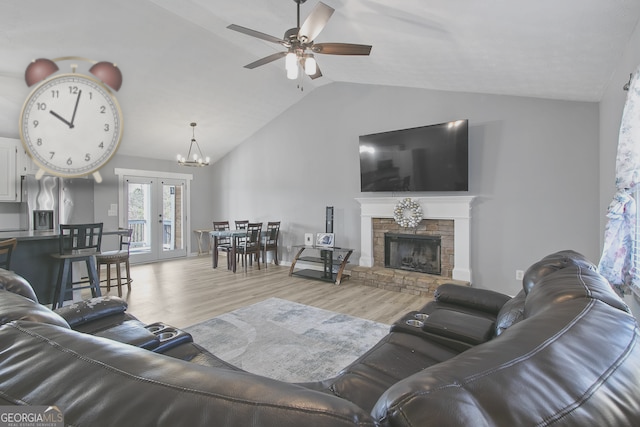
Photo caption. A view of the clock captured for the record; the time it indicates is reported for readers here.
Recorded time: 10:02
